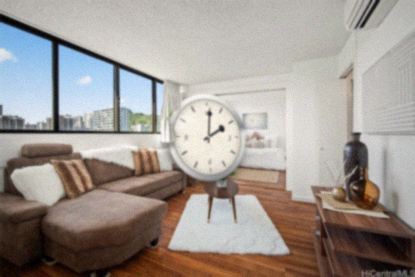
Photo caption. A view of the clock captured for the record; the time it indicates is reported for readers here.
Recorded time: 2:01
